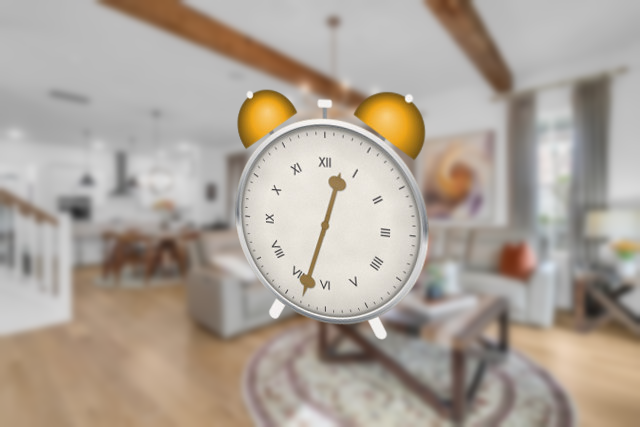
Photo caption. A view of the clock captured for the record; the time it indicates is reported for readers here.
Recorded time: 12:33
